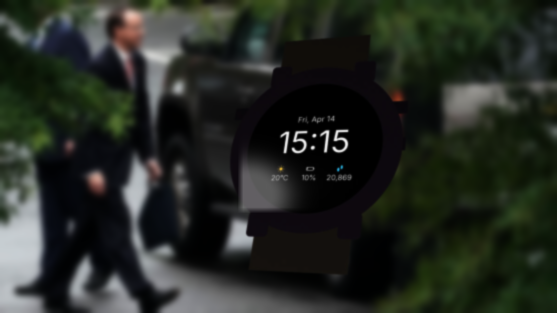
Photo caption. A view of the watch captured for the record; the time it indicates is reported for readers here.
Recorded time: 15:15
